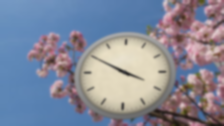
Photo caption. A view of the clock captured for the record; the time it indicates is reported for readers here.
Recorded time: 3:50
